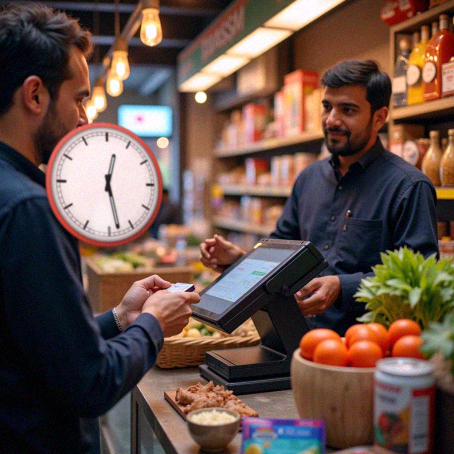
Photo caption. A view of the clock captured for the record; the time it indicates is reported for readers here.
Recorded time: 12:28
